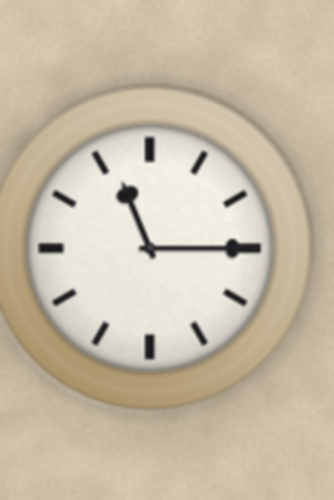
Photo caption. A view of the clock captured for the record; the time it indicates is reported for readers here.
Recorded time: 11:15
